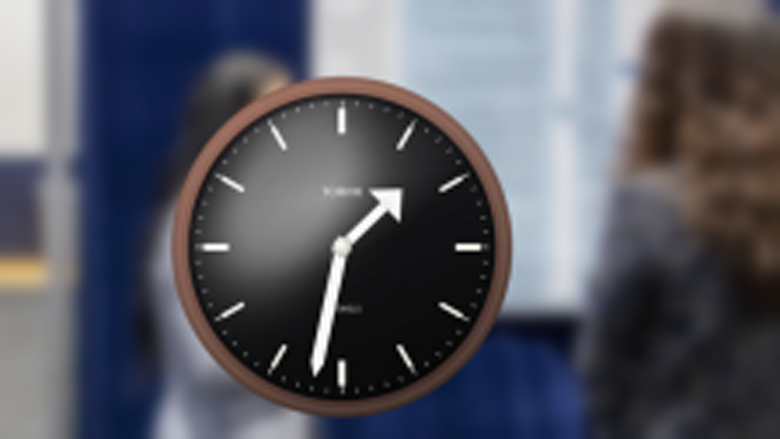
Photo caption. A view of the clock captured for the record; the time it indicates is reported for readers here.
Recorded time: 1:32
